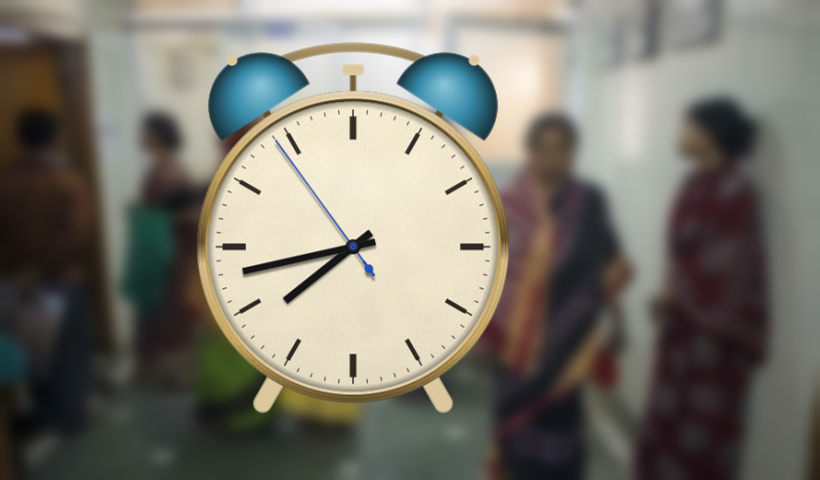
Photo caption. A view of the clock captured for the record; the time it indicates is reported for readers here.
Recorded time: 7:42:54
